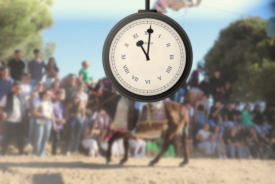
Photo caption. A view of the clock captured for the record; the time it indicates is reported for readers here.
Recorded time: 11:01
